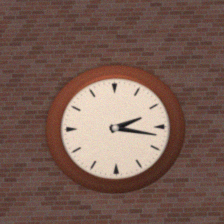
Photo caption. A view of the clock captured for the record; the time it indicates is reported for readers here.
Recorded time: 2:17
